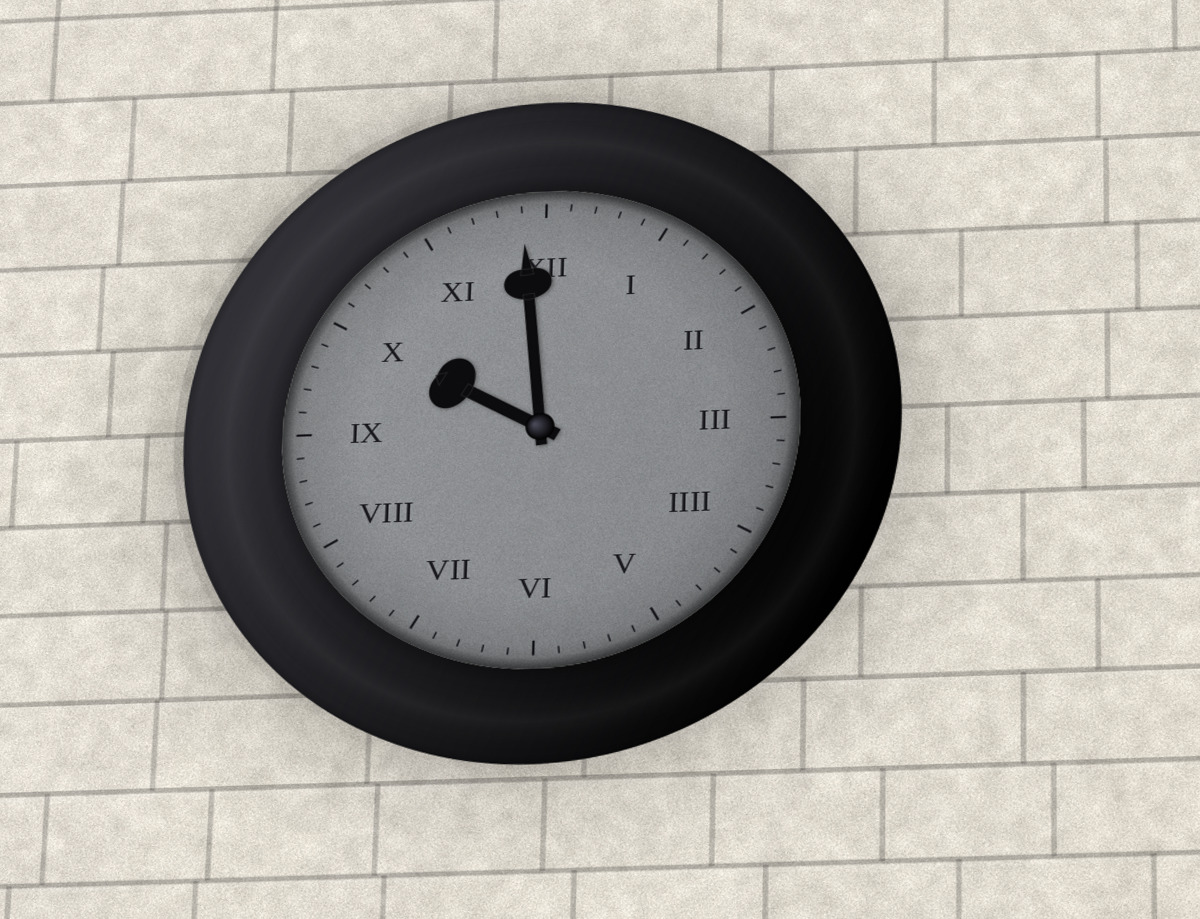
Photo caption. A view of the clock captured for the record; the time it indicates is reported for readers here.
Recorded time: 9:59
